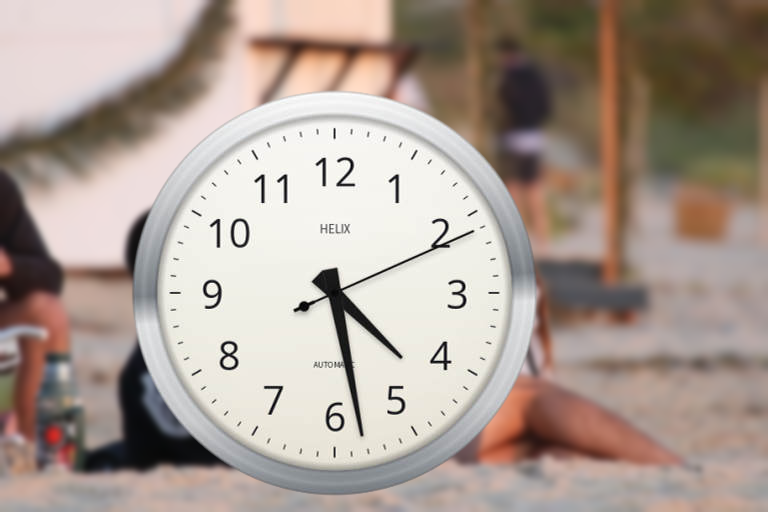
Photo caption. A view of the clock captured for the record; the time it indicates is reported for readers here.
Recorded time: 4:28:11
